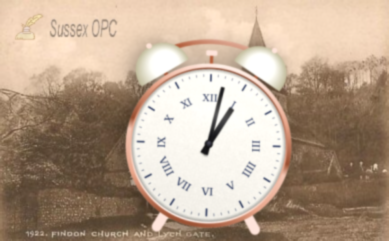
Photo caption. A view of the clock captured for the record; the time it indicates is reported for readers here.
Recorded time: 1:02
